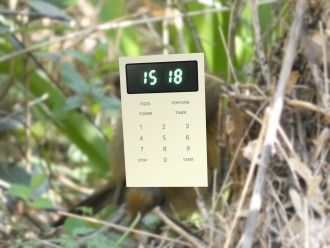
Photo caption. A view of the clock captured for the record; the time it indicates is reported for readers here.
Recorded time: 15:18
